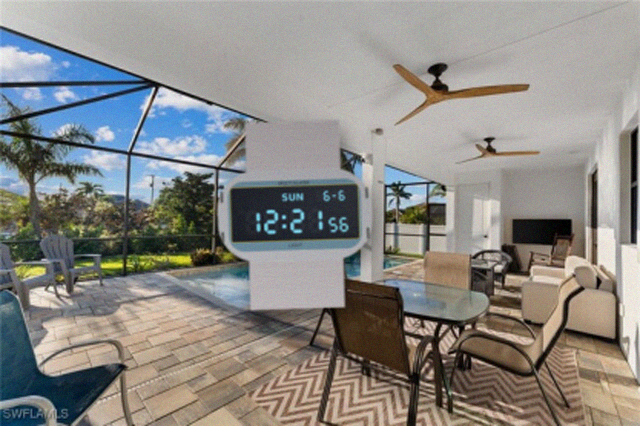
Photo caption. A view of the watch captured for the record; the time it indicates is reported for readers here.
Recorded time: 12:21:56
